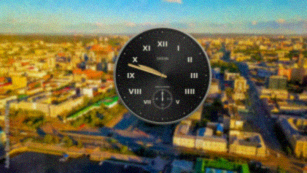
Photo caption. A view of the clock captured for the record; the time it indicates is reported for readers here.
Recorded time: 9:48
